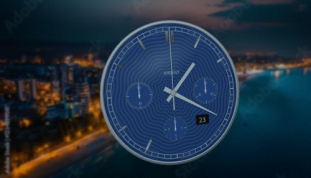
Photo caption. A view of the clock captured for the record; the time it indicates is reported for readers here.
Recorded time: 1:20
